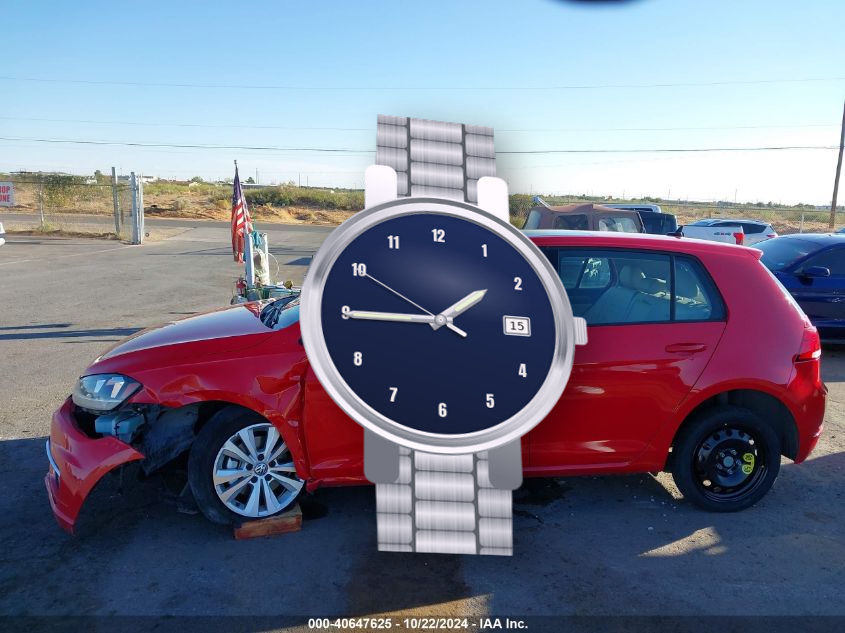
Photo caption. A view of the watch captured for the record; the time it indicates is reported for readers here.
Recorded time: 1:44:50
